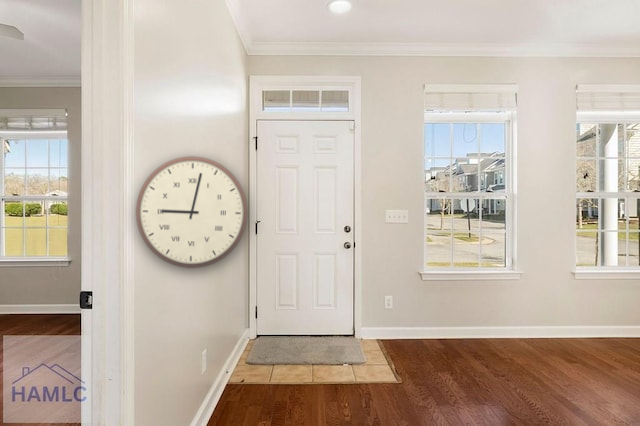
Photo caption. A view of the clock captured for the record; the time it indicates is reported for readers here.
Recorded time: 9:02
